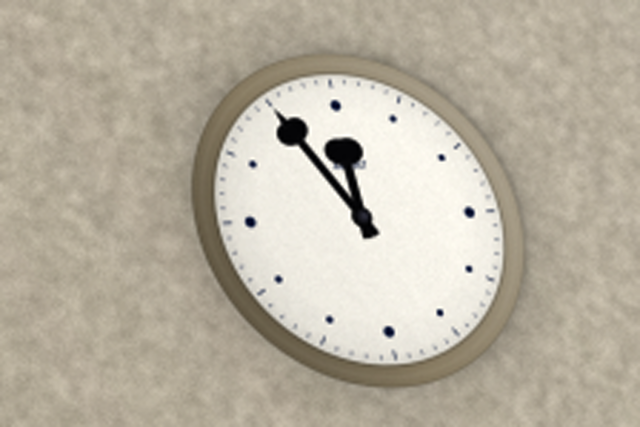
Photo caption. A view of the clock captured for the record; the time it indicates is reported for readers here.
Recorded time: 11:55
